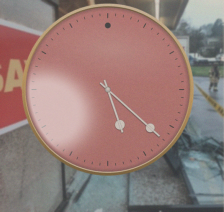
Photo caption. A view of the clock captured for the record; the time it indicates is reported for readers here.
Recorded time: 5:22
